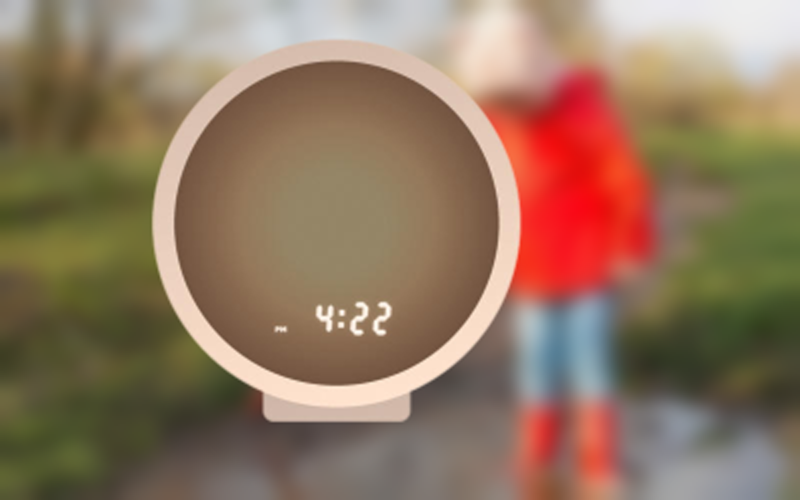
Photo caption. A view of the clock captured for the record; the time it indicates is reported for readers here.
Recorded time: 4:22
